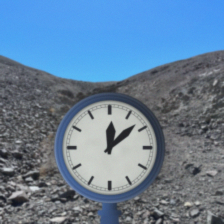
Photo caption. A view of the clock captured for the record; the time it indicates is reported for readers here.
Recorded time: 12:08
